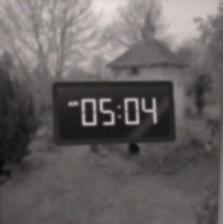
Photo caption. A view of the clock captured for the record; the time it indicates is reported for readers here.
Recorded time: 5:04
